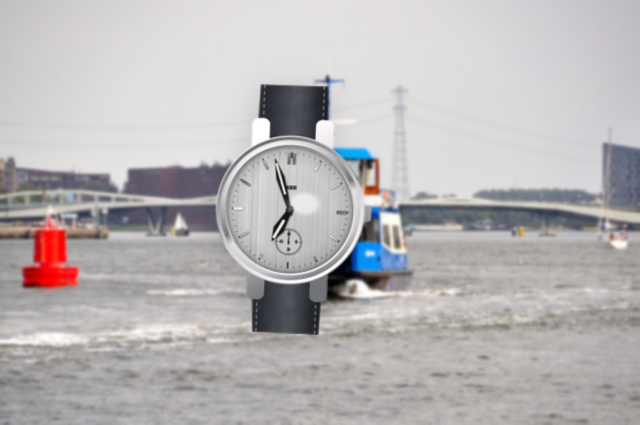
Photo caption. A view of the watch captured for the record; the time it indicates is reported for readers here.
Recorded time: 6:57
